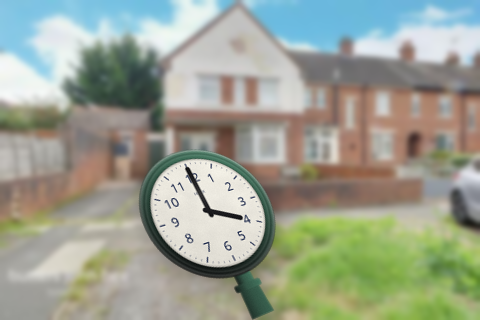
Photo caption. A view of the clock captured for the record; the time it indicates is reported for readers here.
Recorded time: 4:00
